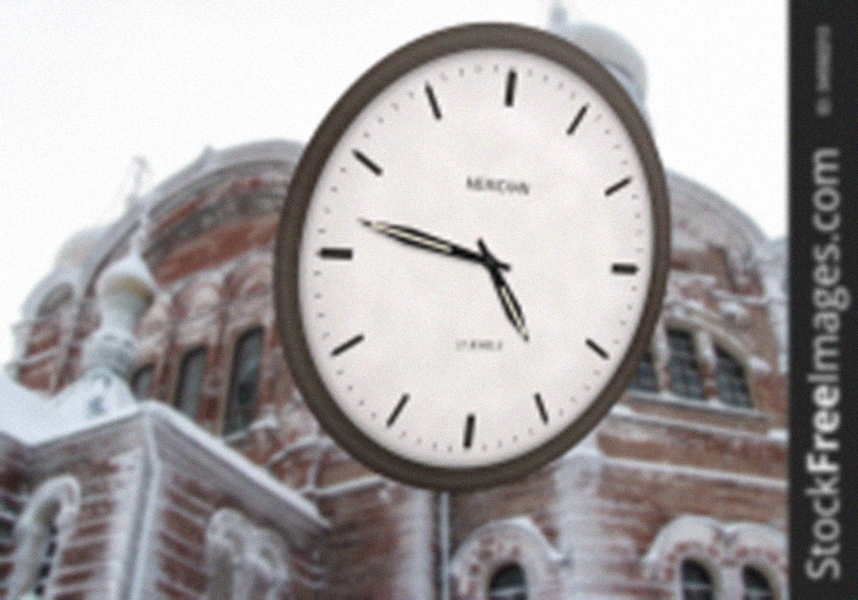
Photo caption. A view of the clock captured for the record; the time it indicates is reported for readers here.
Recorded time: 4:47
